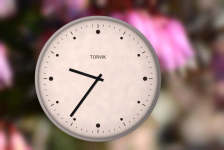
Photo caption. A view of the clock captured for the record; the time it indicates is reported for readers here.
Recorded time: 9:36
